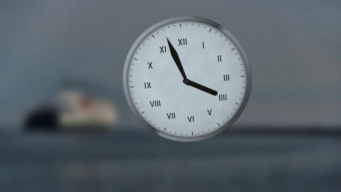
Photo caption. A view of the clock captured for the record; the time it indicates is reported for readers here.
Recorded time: 3:57
